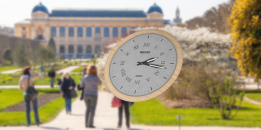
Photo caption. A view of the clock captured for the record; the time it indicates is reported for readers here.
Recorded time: 2:17
